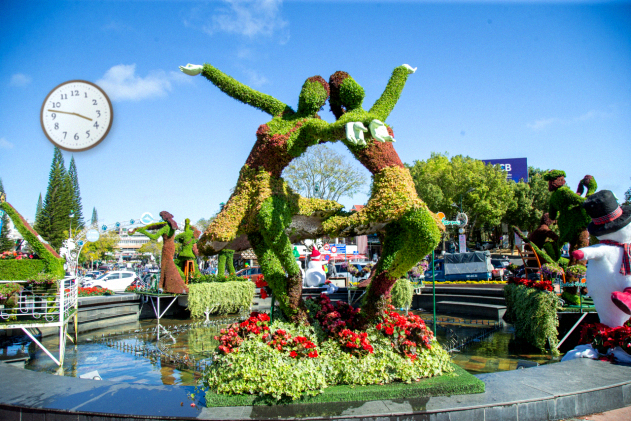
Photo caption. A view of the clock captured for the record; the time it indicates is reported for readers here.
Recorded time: 3:47
